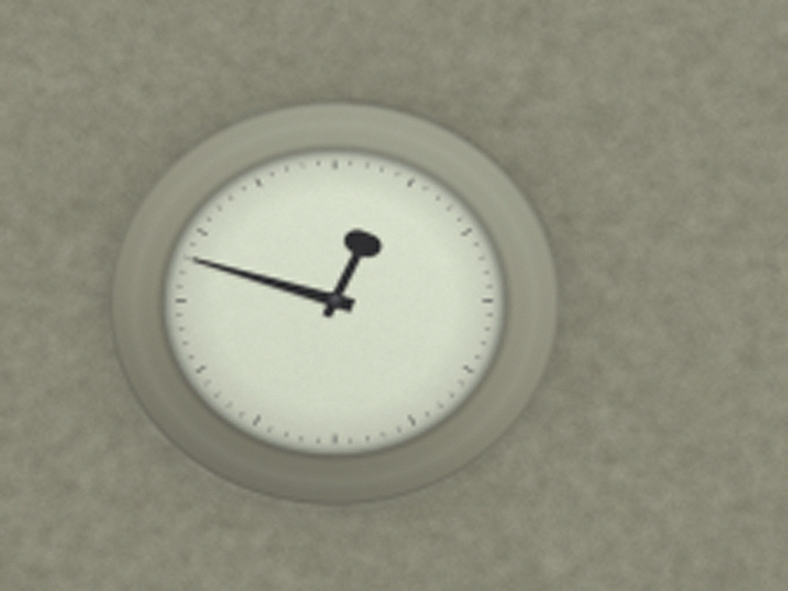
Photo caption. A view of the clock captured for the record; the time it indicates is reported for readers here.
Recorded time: 12:48
